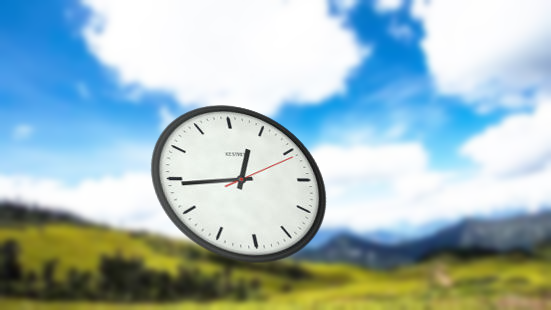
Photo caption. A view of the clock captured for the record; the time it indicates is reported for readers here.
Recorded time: 12:44:11
